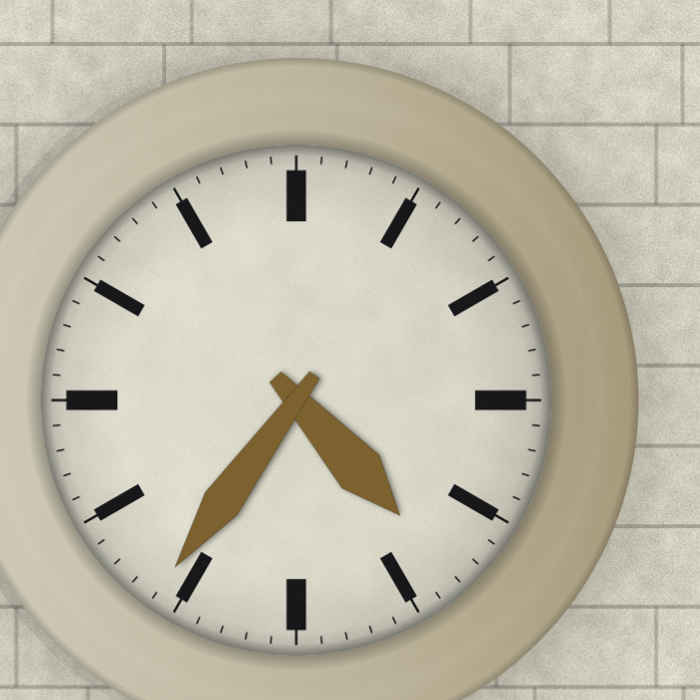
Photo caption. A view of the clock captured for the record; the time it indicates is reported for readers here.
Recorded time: 4:36
